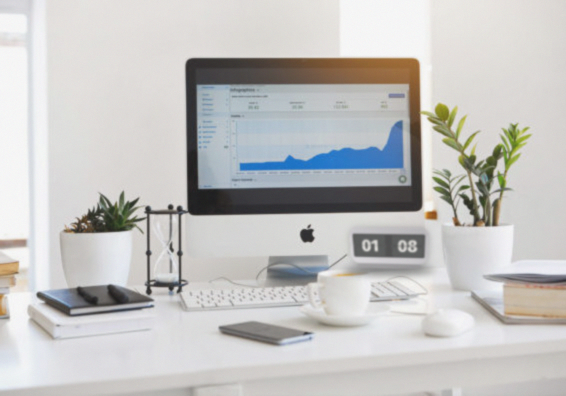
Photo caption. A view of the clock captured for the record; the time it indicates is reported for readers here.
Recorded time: 1:08
